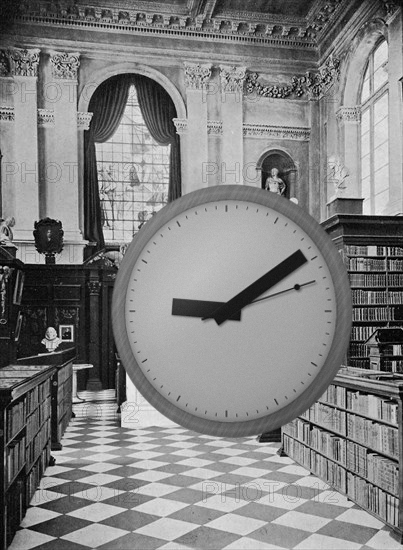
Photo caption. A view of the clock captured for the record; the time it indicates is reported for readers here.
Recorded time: 9:09:12
